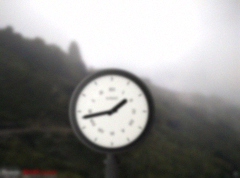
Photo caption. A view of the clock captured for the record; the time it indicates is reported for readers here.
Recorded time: 1:43
